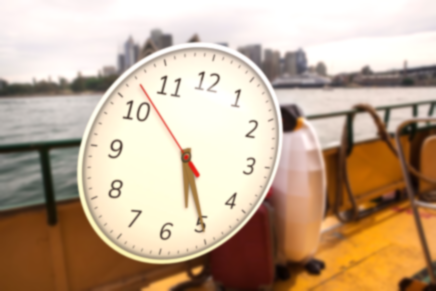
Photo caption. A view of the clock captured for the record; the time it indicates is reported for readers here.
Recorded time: 5:24:52
